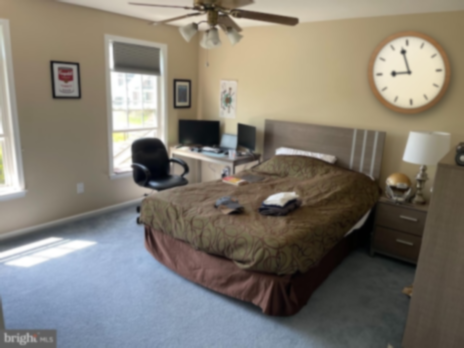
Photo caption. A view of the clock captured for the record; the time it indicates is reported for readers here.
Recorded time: 8:58
